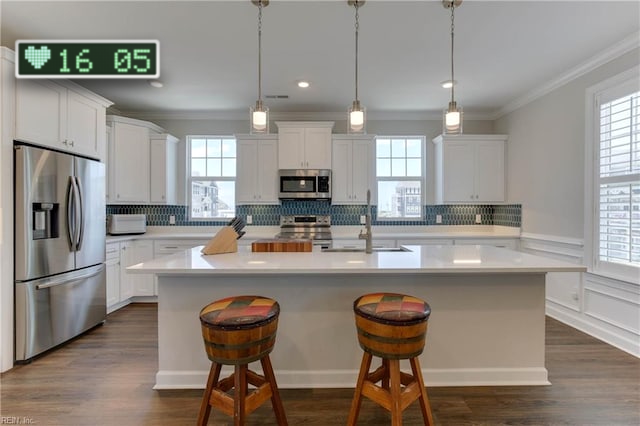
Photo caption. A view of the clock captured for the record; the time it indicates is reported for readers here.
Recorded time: 16:05
